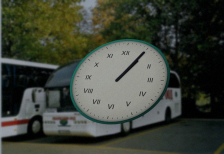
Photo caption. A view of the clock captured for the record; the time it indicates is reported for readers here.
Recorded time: 1:05
